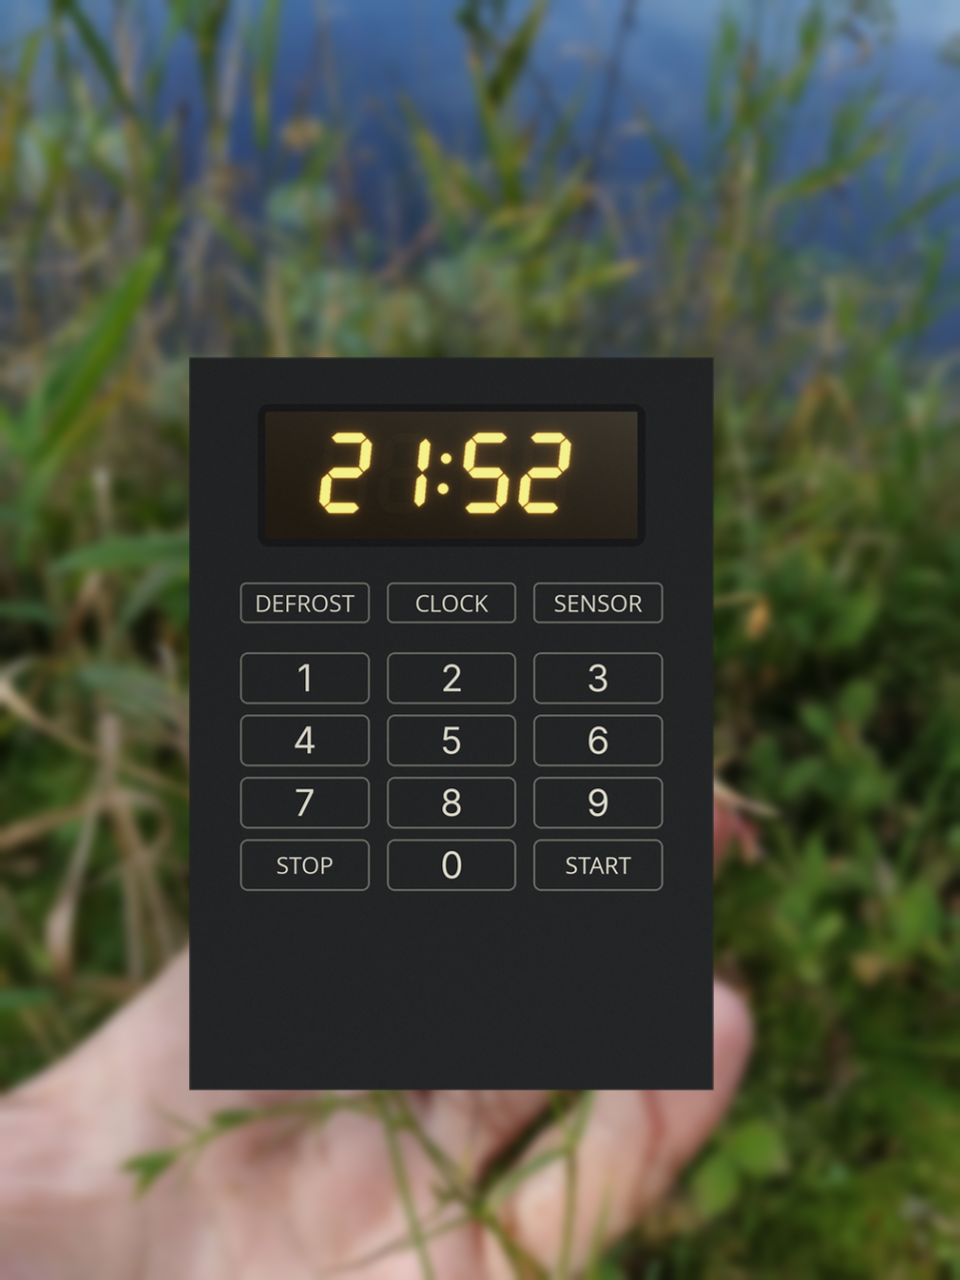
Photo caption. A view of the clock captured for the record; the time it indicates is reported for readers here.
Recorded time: 21:52
